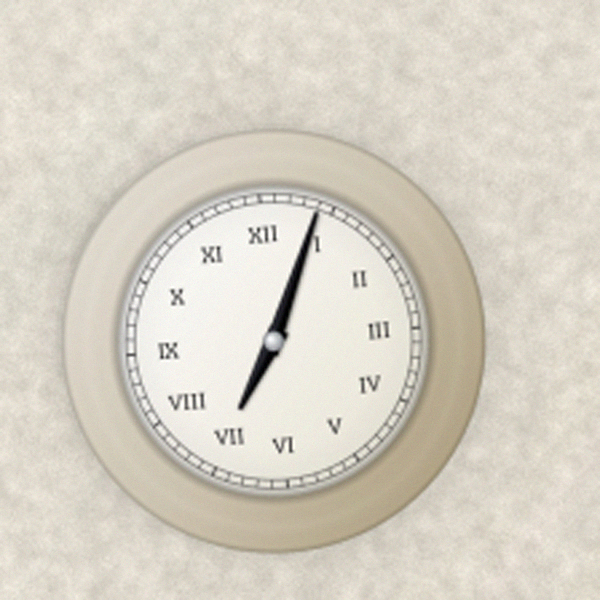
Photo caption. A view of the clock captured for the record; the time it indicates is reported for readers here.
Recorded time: 7:04
